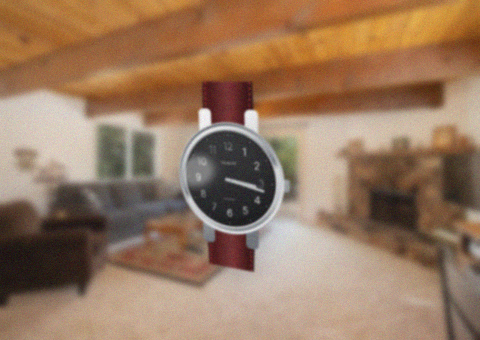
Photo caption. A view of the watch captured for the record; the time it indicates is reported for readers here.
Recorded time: 3:17
